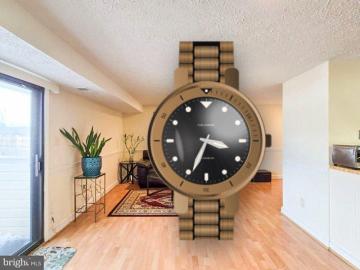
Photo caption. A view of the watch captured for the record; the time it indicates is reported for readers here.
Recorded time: 3:34
